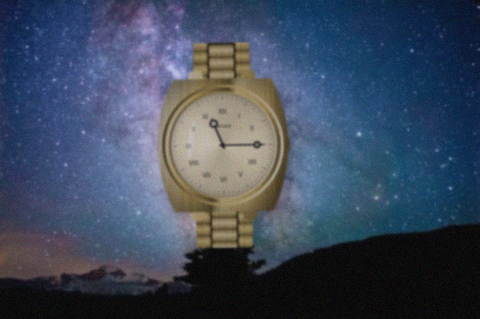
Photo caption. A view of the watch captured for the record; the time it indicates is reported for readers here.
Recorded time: 11:15
